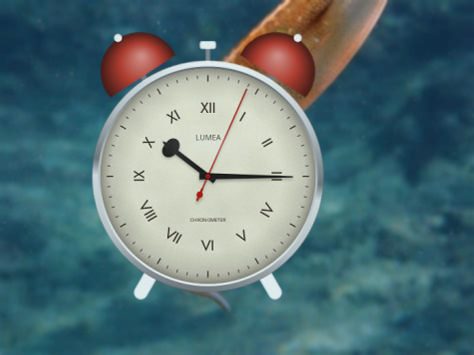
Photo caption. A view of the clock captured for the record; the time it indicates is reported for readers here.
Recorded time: 10:15:04
